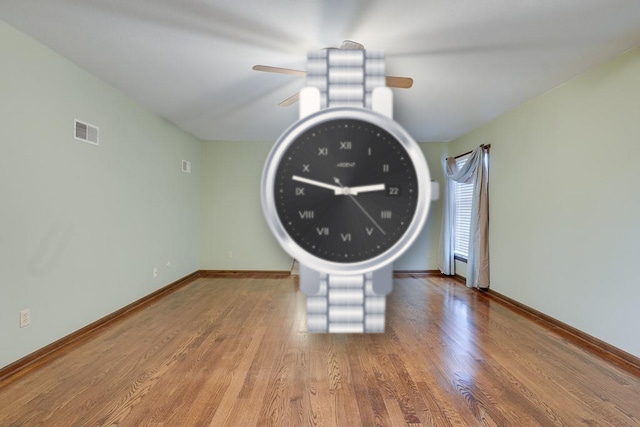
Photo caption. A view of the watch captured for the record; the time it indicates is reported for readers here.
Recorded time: 2:47:23
